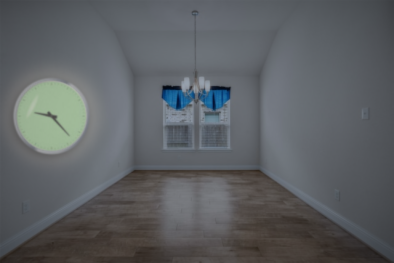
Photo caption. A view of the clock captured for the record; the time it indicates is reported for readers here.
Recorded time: 9:23
